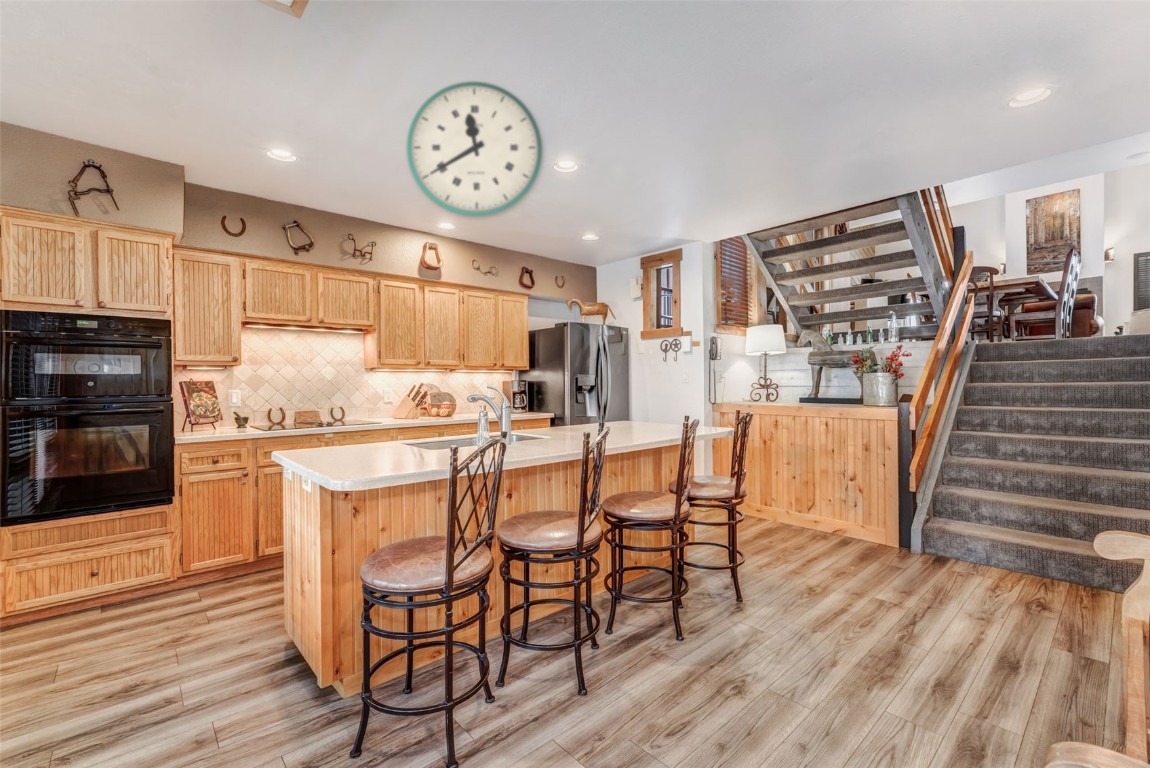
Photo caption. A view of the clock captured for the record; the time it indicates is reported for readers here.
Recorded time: 11:40
